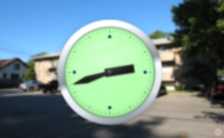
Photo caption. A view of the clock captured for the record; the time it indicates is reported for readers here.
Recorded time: 2:42
